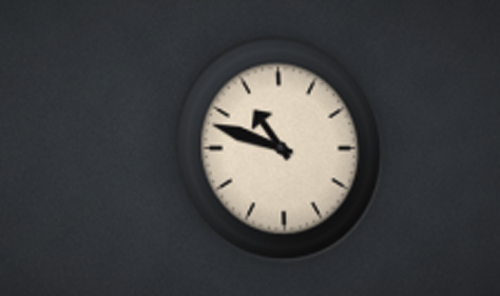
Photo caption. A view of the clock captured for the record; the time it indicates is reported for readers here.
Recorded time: 10:48
